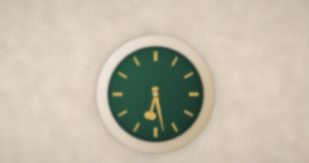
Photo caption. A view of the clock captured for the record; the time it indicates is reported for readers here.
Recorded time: 6:28
